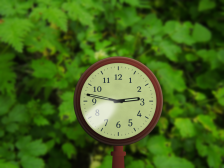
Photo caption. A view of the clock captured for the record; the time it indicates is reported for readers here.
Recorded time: 2:47
